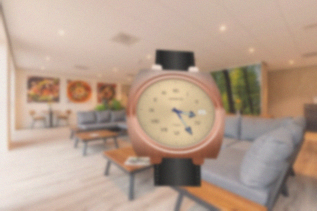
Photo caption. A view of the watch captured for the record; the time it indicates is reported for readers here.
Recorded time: 3:25
